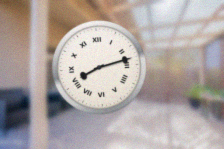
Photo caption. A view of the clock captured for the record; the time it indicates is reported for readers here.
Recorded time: 8:13
